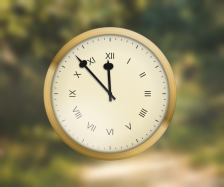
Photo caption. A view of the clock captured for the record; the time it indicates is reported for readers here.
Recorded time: 11:53
